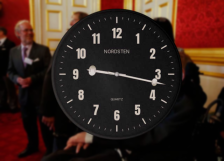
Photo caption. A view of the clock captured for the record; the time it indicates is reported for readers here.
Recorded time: 9:17
